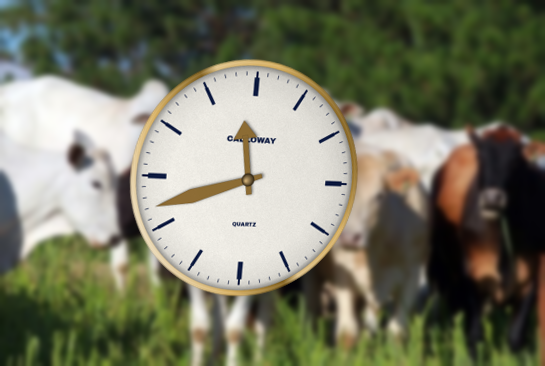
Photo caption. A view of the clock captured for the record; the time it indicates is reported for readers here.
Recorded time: 11:42
